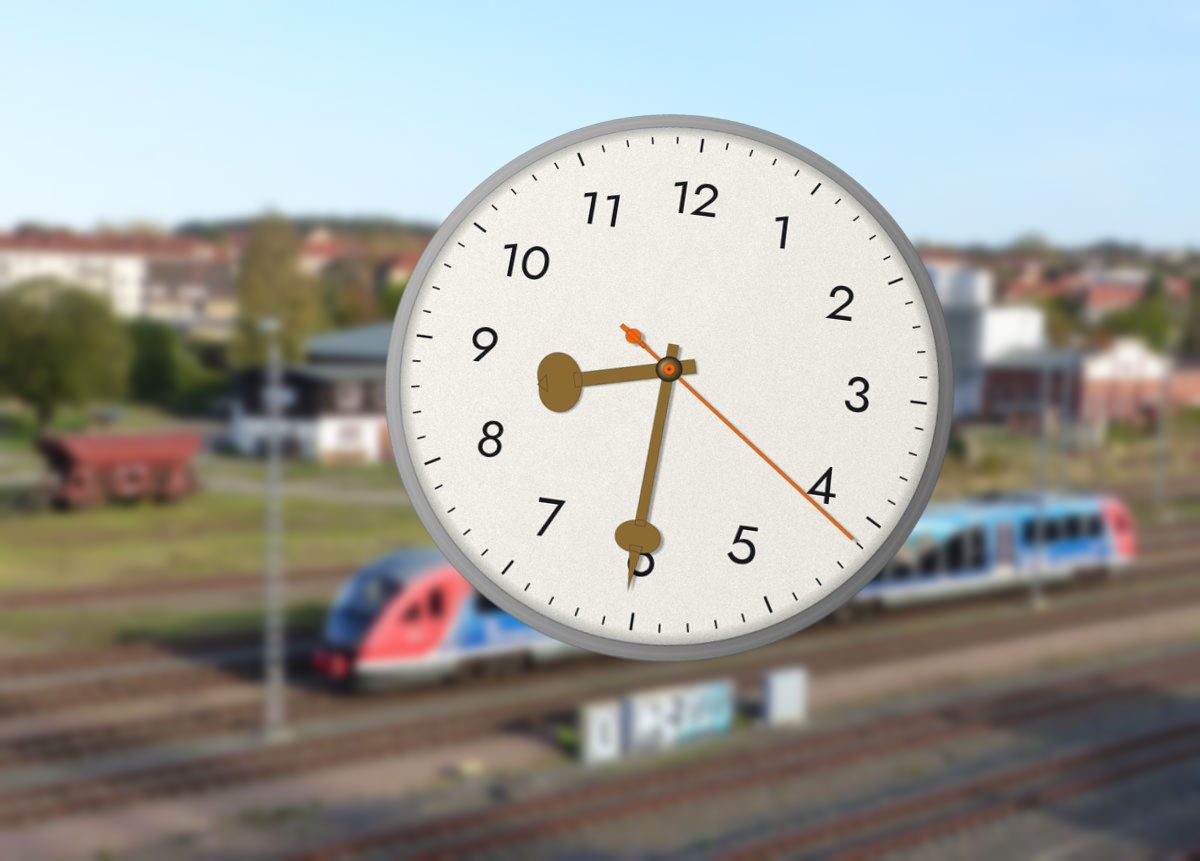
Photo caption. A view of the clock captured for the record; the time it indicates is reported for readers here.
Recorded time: 8:30:21
